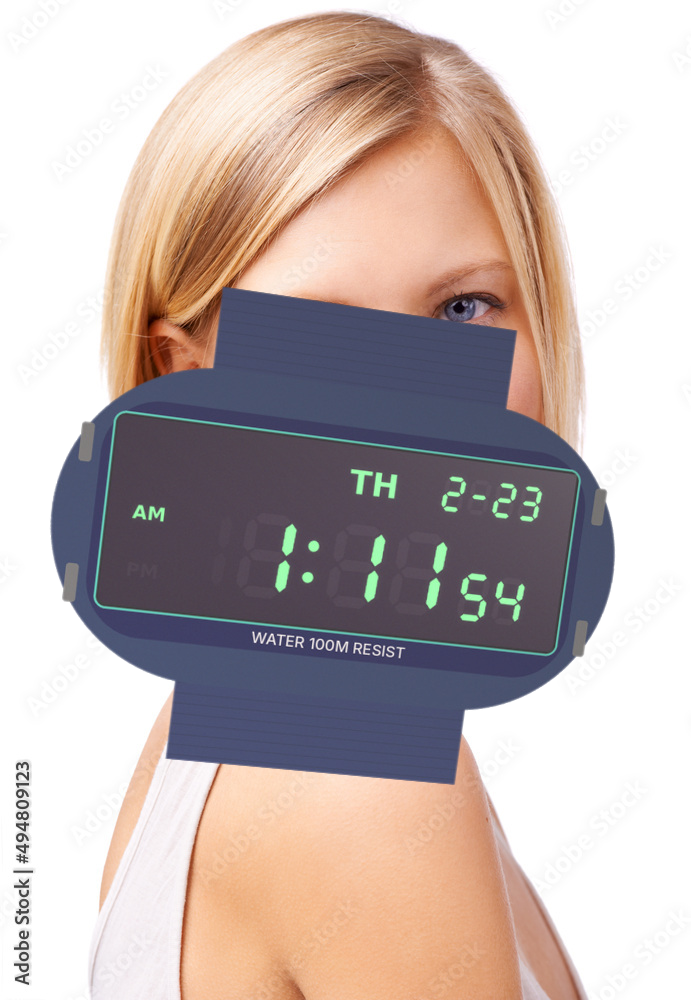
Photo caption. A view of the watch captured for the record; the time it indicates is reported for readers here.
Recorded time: 1:11:54
